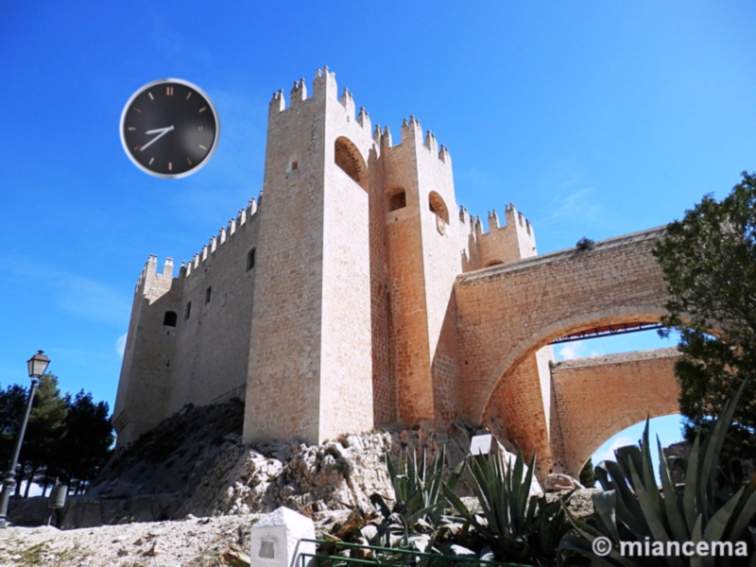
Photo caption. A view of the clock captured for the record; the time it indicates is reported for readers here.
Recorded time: 8:39
